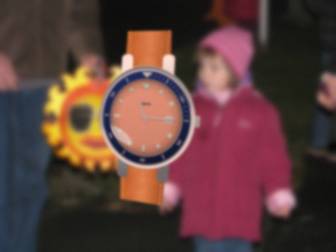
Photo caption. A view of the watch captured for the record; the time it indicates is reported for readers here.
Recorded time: 11:15
